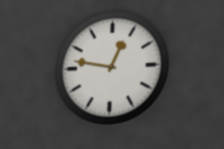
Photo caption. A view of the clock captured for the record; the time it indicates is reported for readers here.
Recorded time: 12:47
